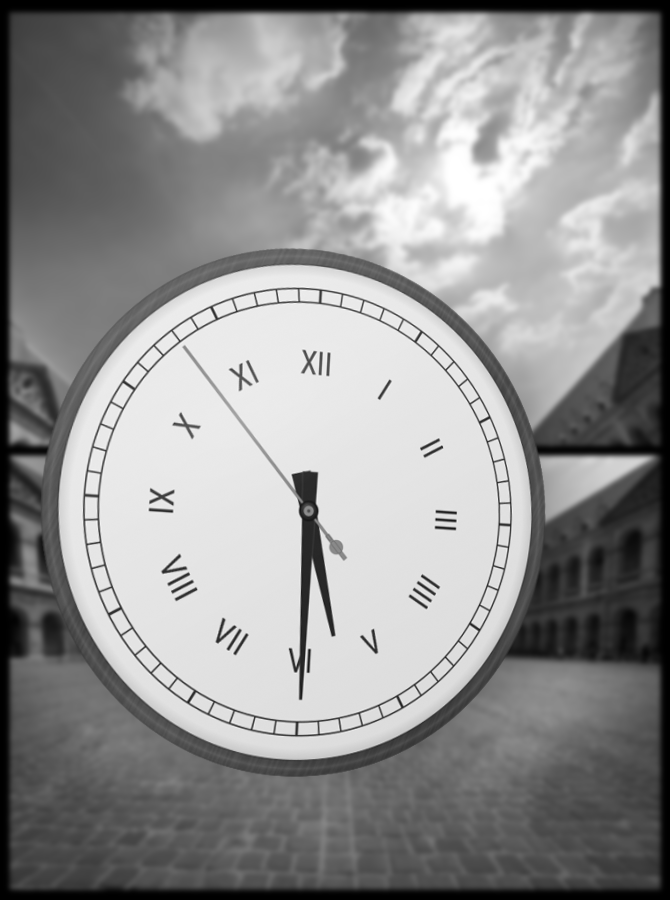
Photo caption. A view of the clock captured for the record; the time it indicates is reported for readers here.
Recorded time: 5:29:53
